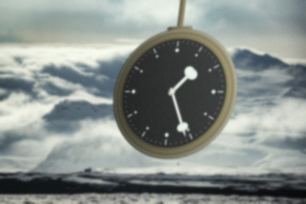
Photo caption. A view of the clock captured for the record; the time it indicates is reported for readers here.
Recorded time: 1:26
